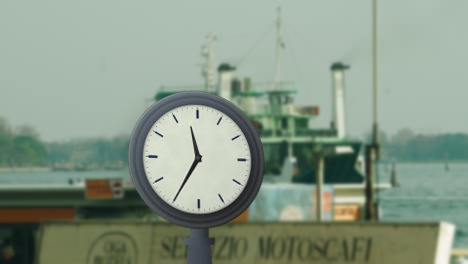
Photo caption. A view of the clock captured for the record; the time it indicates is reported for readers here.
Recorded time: 11:35
